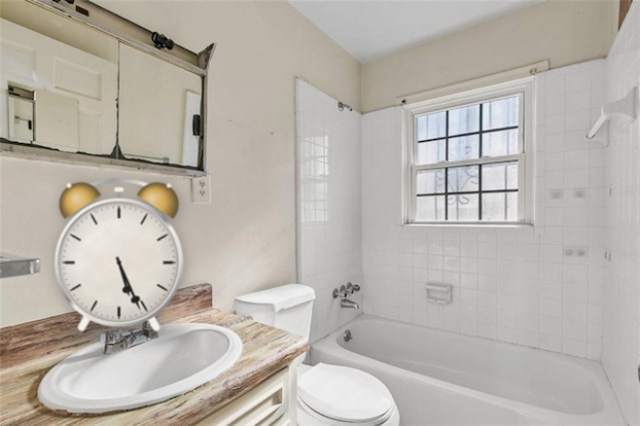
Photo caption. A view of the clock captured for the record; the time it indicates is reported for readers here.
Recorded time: 5:26
